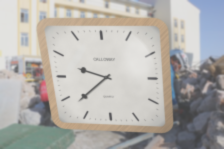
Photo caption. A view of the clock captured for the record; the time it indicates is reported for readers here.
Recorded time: 9:38
